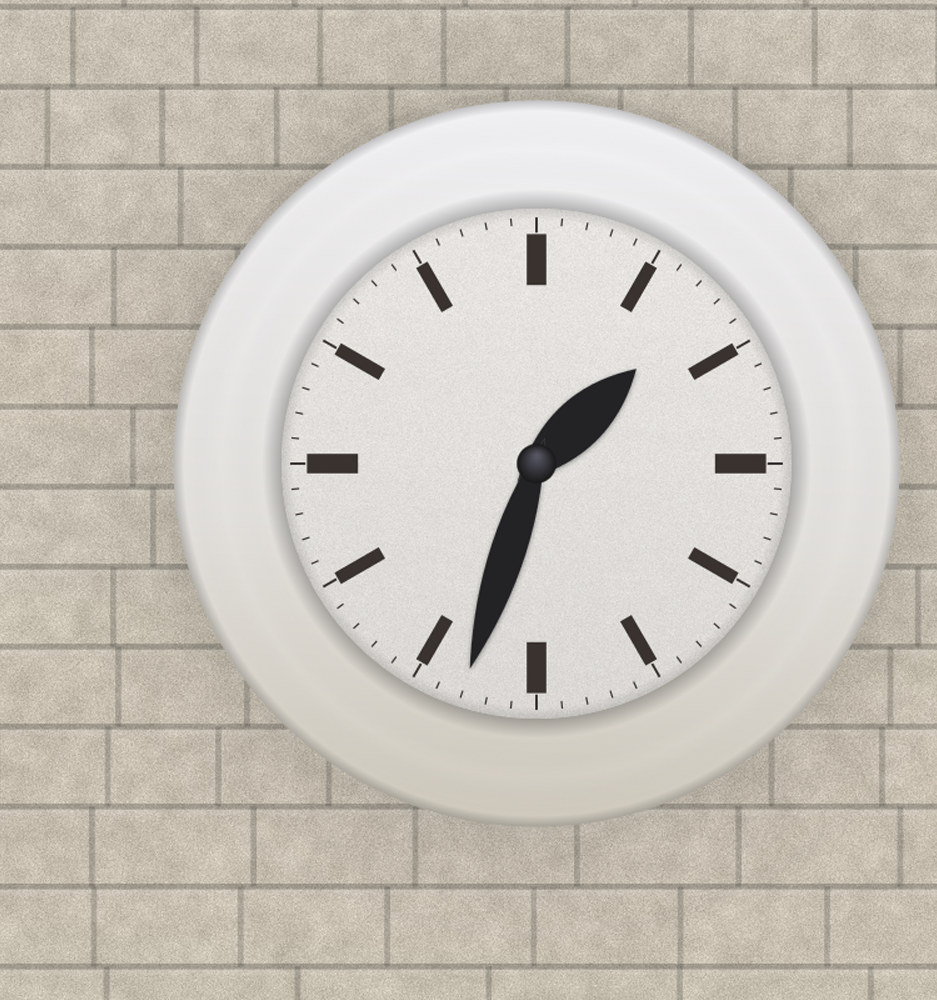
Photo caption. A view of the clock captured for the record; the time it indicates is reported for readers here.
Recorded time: 1:33
